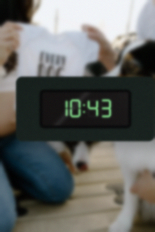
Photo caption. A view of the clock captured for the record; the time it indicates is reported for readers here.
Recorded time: 10:43
